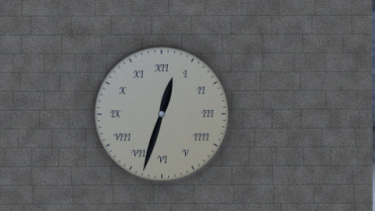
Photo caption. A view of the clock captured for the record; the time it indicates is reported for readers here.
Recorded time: 12:33
